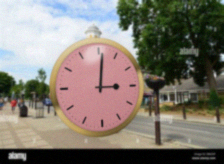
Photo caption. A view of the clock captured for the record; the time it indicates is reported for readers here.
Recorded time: 3:01
